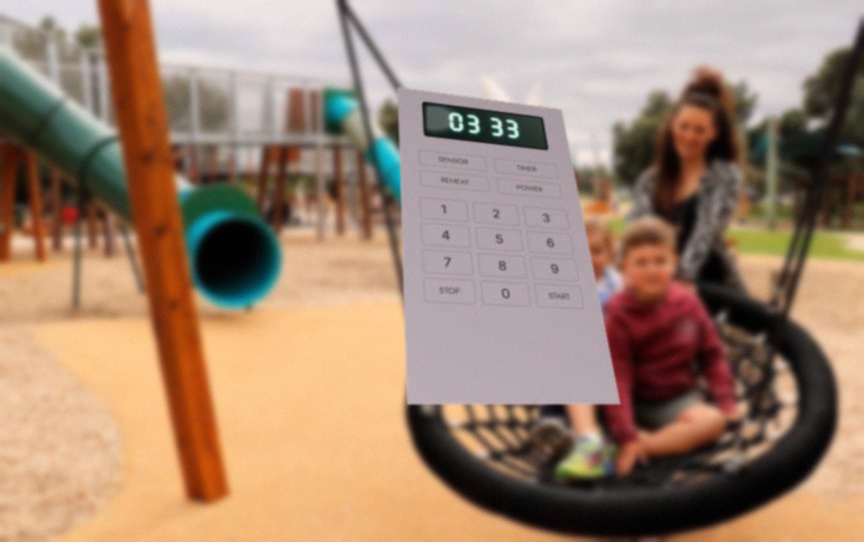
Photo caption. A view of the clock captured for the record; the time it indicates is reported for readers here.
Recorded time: 3:33
